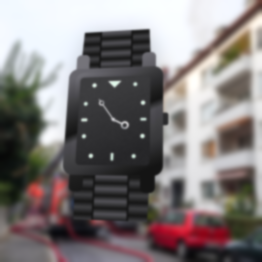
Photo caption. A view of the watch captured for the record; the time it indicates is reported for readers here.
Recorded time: 3:54
